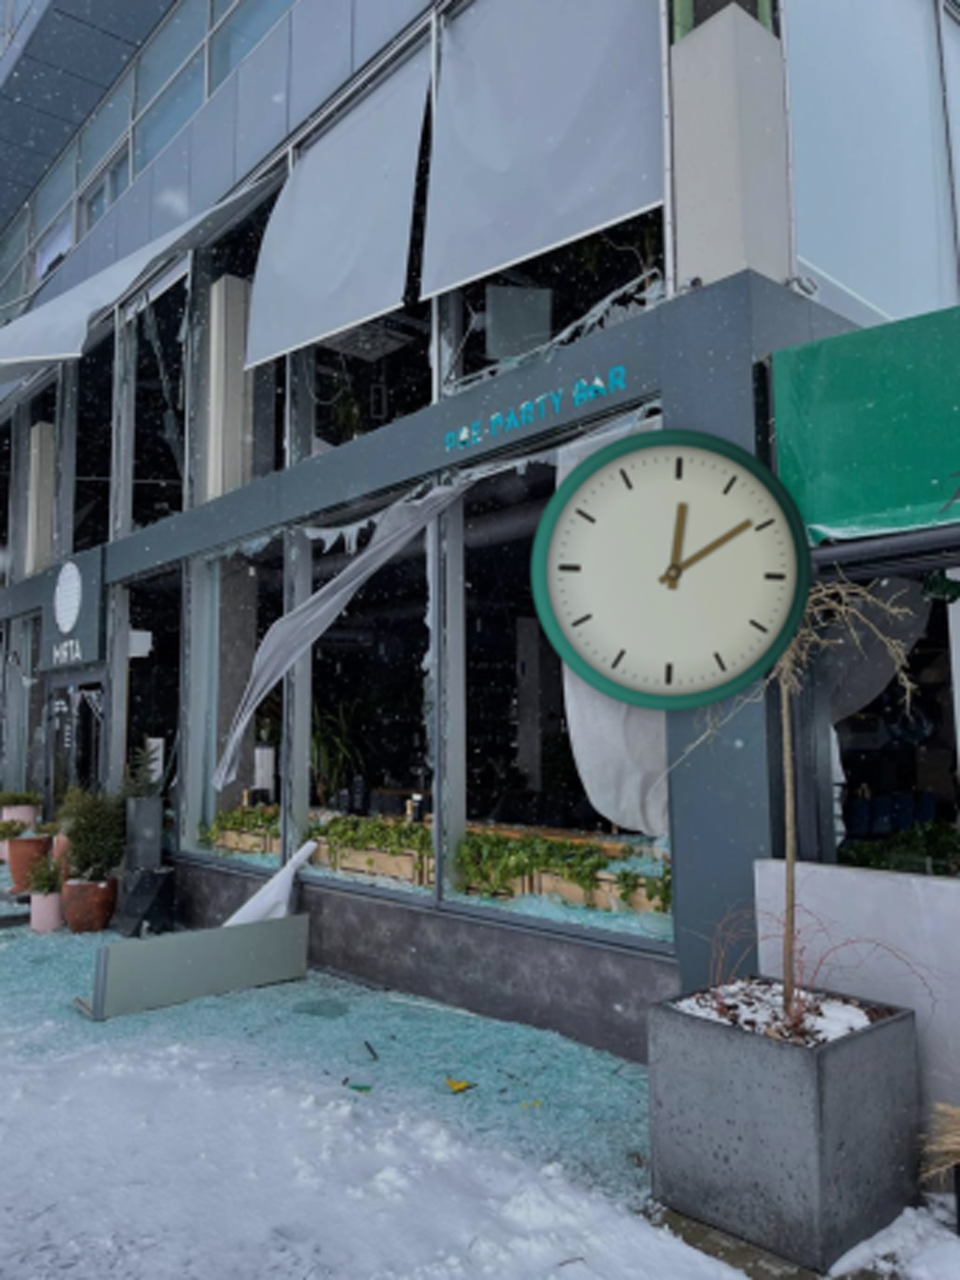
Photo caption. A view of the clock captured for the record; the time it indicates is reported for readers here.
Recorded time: 12:09
